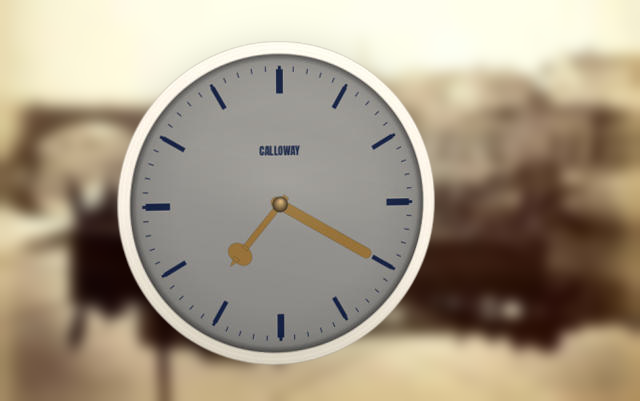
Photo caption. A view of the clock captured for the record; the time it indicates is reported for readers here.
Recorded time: 7:20
